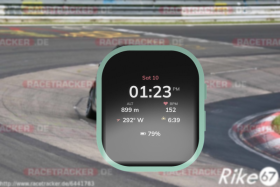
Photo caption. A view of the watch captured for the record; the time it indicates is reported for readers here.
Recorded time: 1:23
